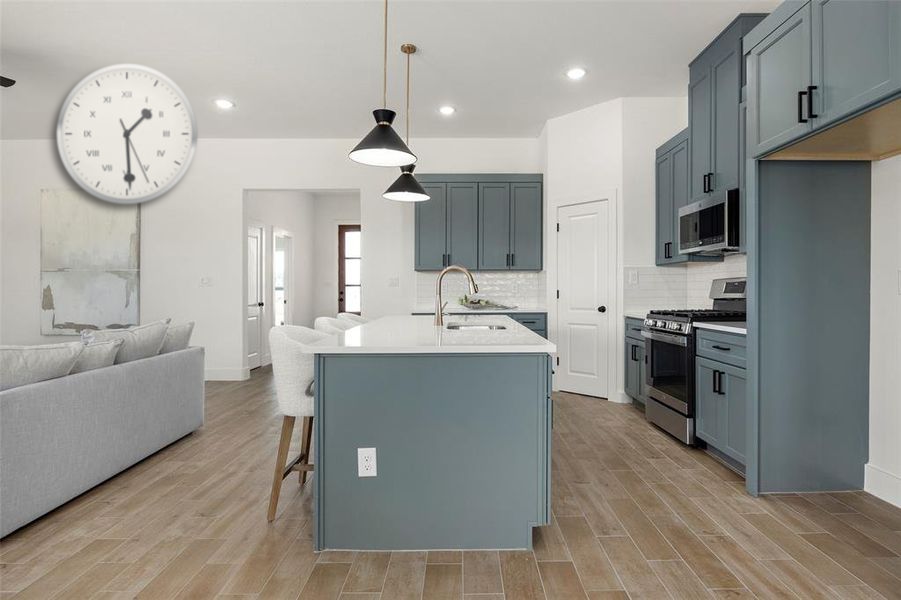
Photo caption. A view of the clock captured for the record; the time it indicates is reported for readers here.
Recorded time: 1:29:26
